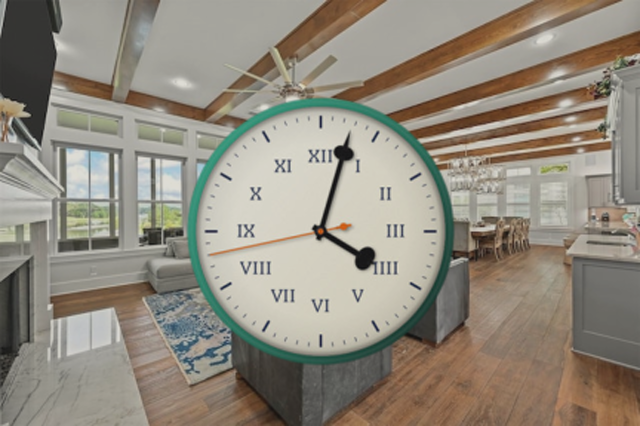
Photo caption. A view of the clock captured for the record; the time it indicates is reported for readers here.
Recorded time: 4:02:43
